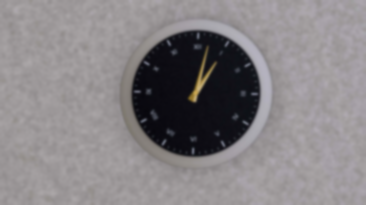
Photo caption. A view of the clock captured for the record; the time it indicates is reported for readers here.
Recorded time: 1:02
